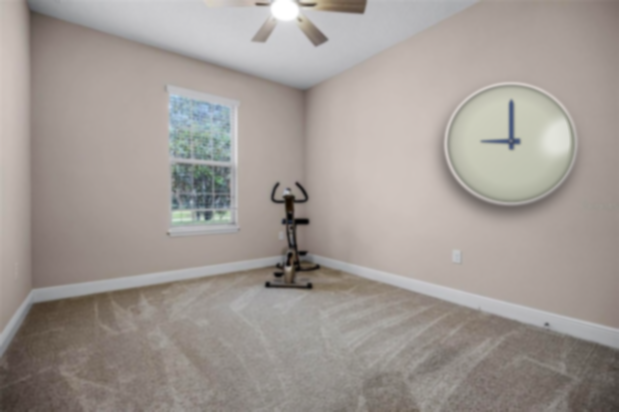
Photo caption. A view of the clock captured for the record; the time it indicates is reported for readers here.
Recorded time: 9:00
